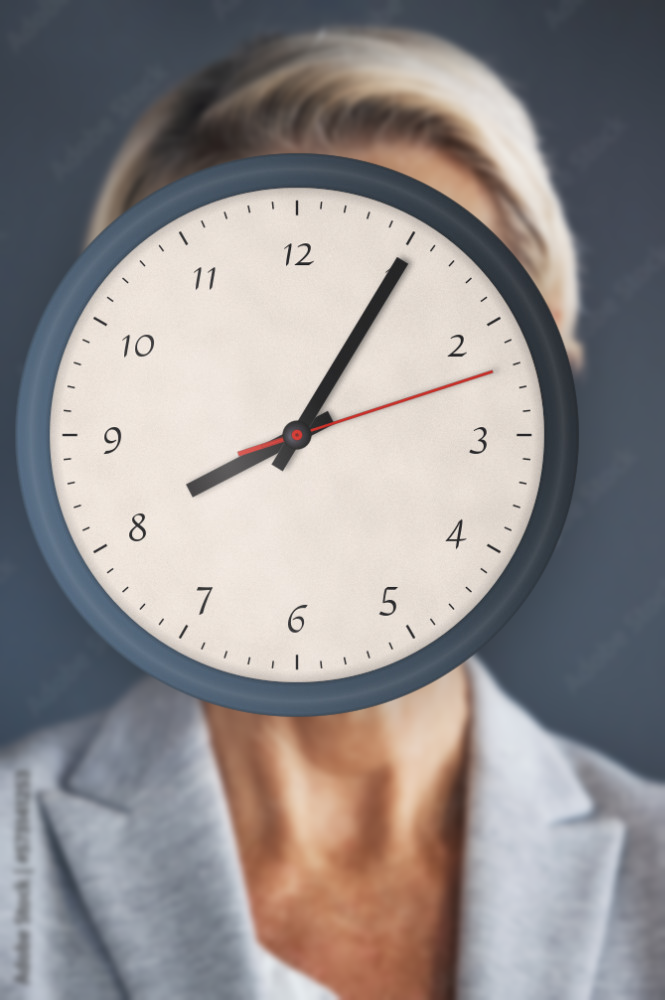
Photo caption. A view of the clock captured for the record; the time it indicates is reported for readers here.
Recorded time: 8:05:12
